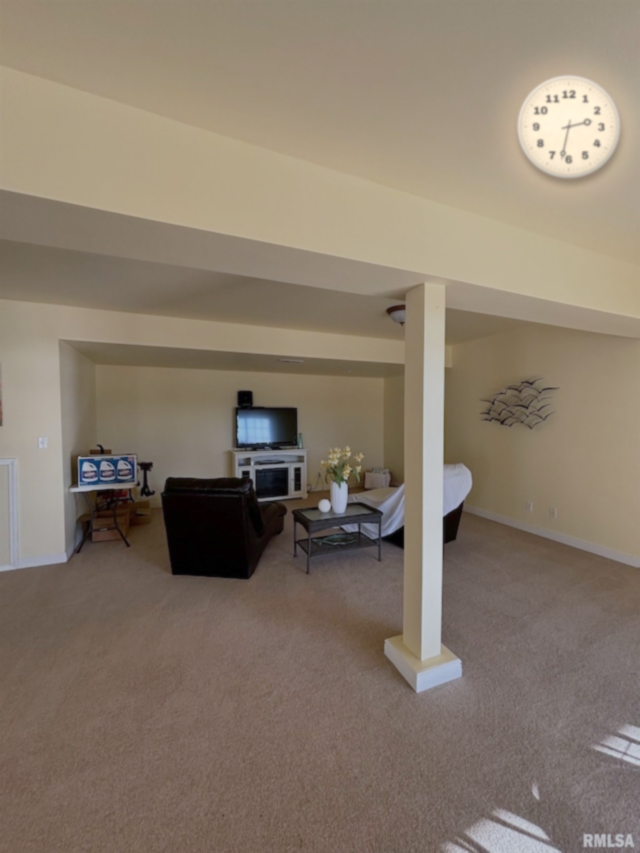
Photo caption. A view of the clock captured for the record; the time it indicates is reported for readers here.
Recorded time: 2:32
